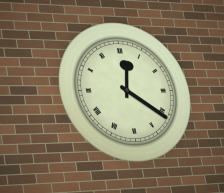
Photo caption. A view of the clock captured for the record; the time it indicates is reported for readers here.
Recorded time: 12:21
